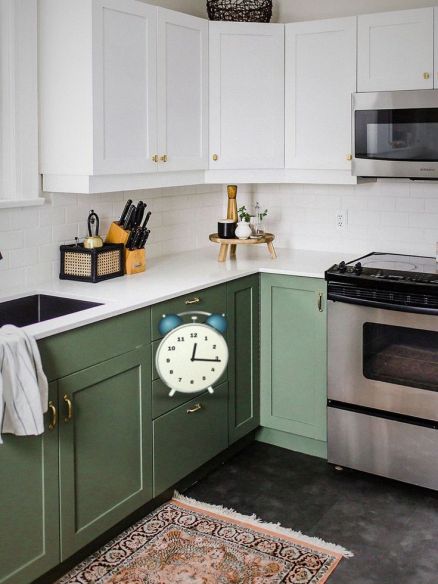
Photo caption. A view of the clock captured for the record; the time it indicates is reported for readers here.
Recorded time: 12:16
